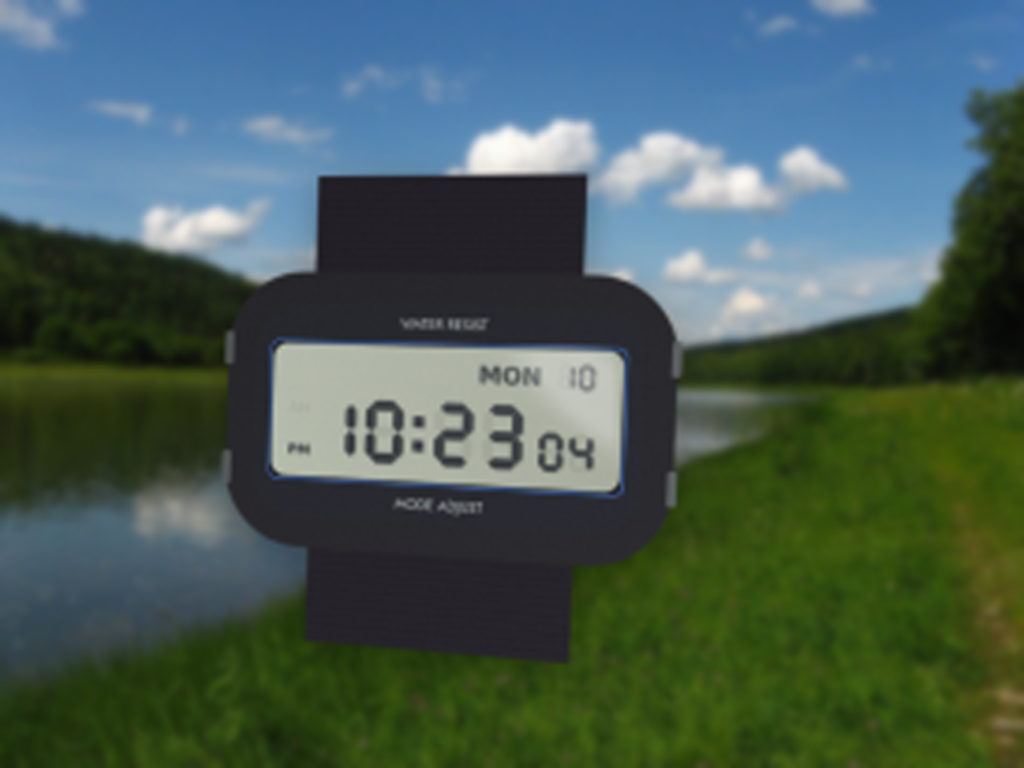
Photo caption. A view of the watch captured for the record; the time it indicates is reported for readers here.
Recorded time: 10:23:04
